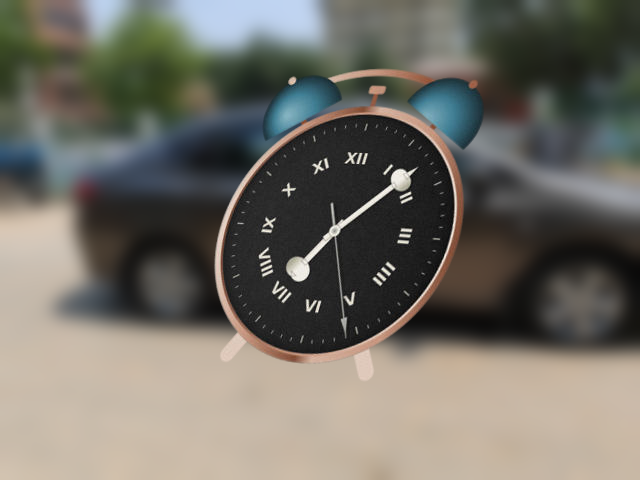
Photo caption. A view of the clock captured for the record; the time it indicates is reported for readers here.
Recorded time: 7:07:26
